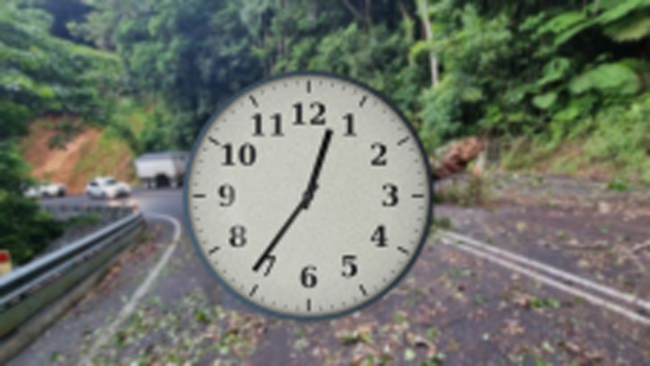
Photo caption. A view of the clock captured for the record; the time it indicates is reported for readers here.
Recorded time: 12:36
